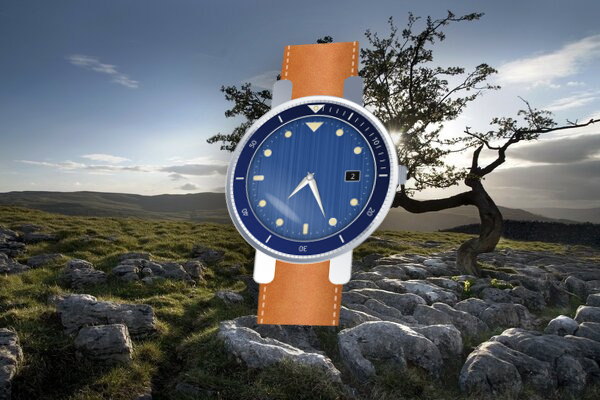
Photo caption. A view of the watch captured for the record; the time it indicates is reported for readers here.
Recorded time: 7:26
